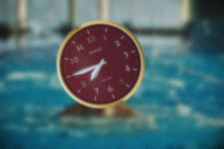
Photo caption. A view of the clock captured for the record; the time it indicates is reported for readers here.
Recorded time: 7:45
